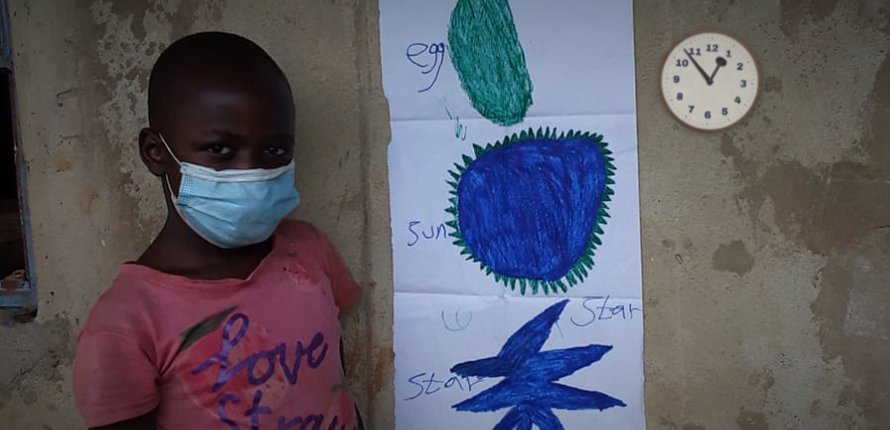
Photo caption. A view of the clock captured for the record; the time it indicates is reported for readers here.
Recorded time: 12:53
